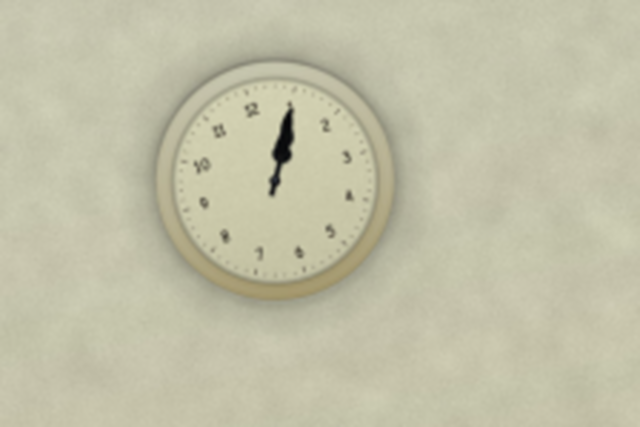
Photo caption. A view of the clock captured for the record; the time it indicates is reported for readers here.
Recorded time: 1:05
